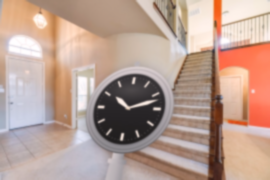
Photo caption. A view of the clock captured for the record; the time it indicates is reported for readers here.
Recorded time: 10:12
